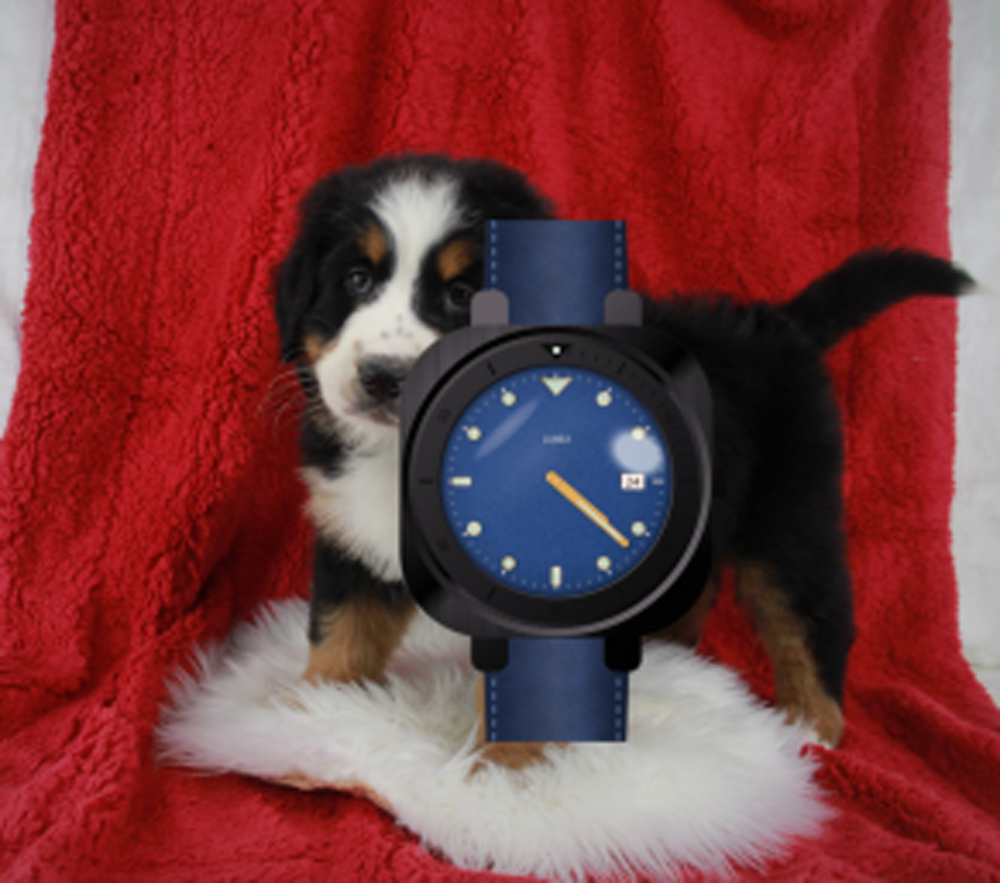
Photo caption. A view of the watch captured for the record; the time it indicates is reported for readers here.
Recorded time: 4:22
